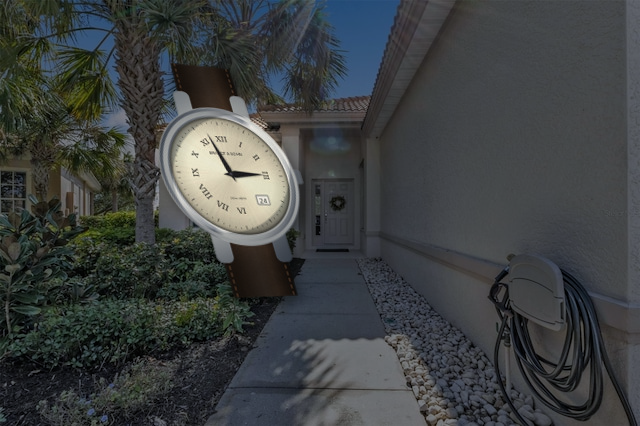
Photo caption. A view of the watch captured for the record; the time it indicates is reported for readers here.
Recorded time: 2:57
